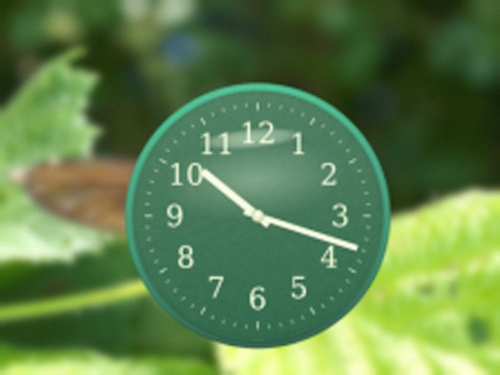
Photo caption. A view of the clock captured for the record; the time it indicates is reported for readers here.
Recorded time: 10:18
